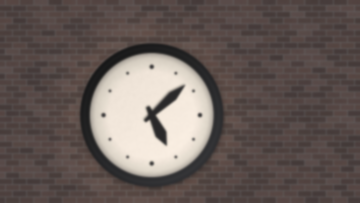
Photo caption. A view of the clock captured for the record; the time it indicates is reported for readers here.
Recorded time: 5:08
